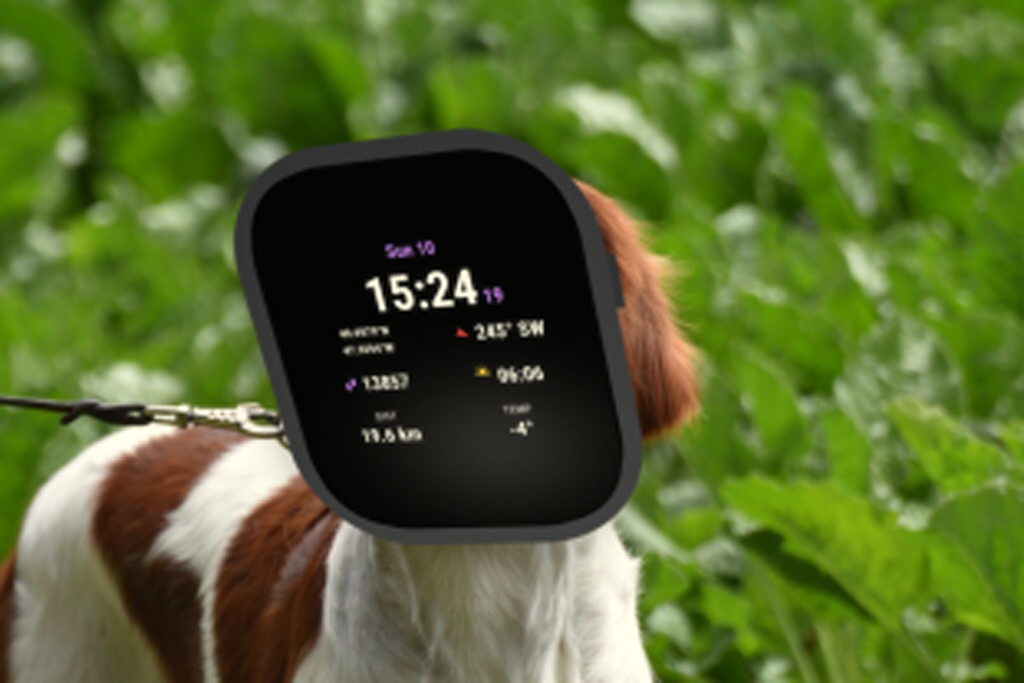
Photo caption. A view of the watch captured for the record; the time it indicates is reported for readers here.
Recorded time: 15:24
